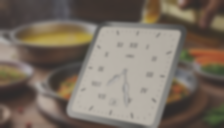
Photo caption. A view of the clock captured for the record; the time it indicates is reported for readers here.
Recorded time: 7:26
